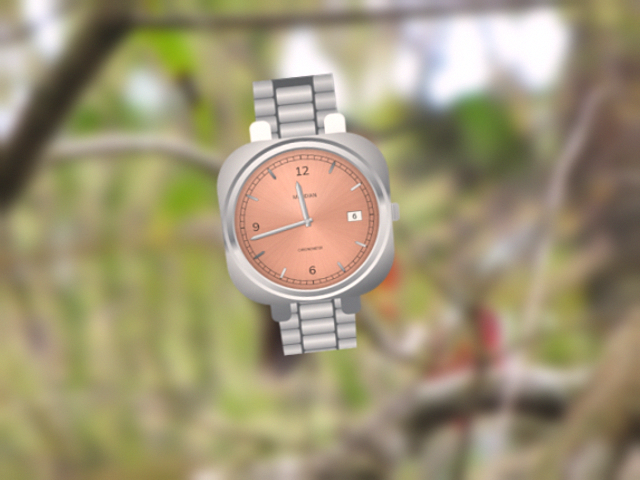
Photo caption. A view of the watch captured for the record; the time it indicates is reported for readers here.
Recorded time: 11:43
